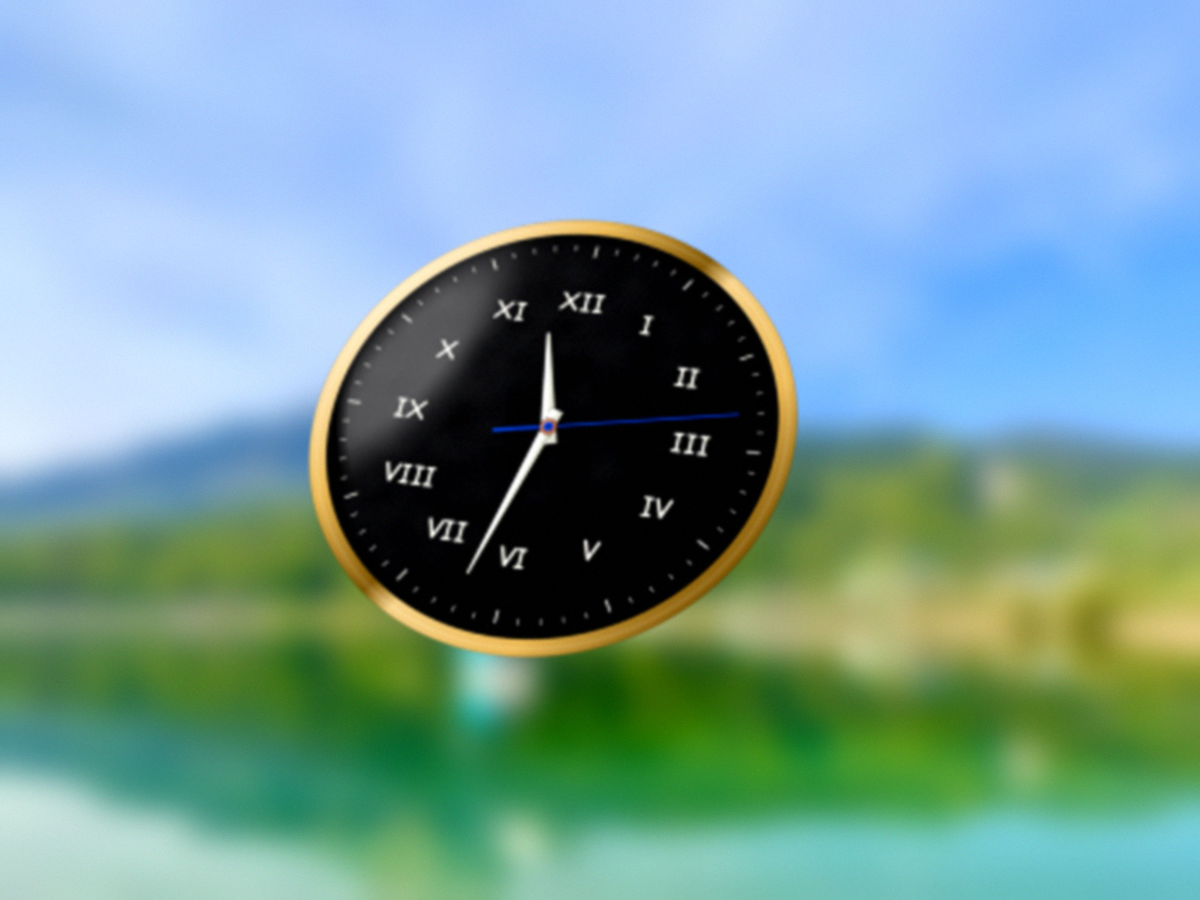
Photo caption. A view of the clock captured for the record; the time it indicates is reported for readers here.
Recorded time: 11:32:13
